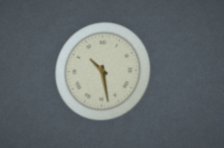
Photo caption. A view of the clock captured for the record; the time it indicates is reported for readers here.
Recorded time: 10:28
